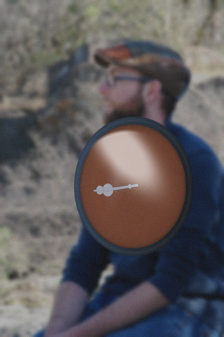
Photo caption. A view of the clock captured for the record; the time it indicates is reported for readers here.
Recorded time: 8:44
